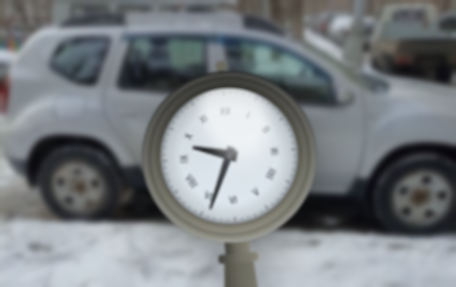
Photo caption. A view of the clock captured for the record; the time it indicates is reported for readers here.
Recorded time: 9:34
